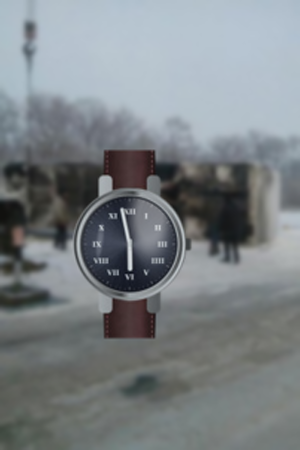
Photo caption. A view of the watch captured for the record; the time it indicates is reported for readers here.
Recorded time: 5:58
